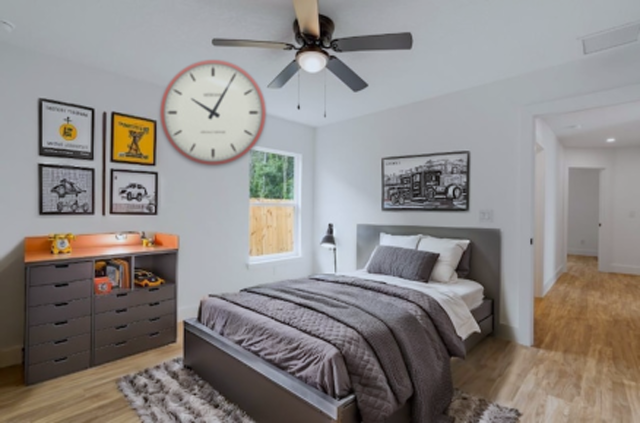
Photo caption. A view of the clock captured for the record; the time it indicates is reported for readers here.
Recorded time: 10:05
